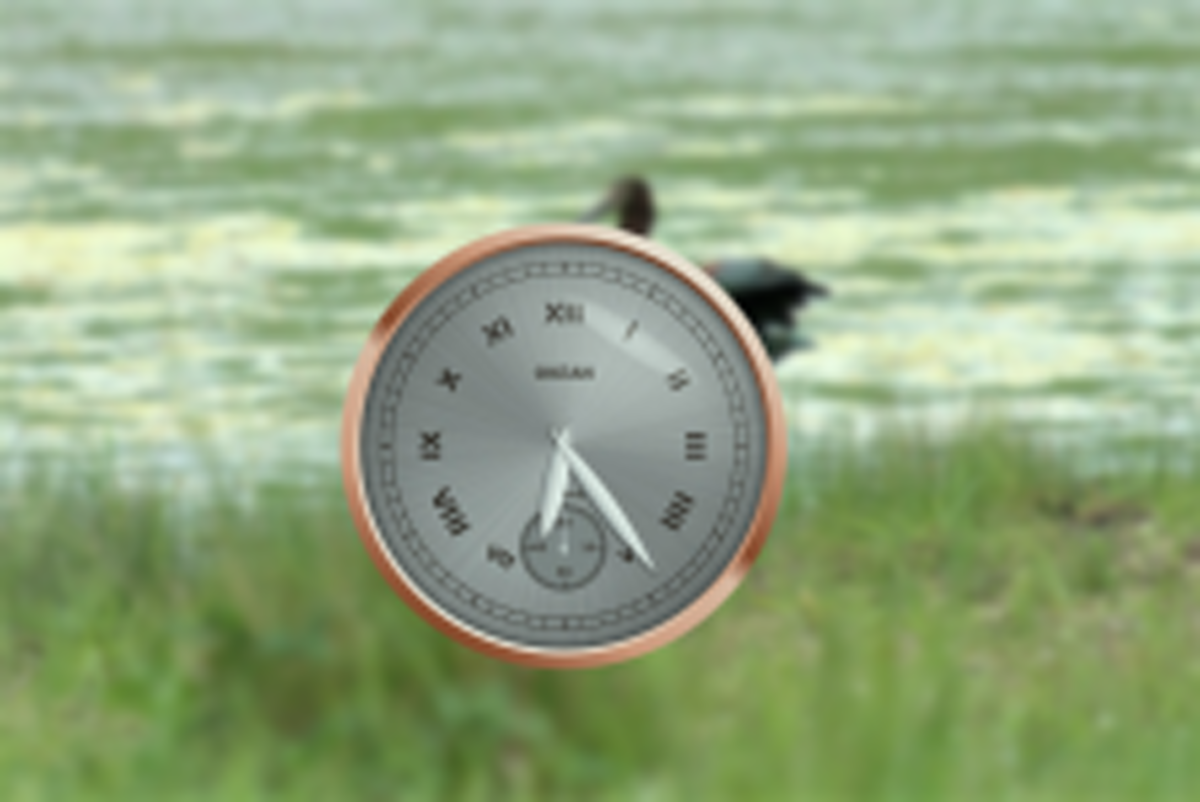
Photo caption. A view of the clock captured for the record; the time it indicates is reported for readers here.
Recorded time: 6:24
